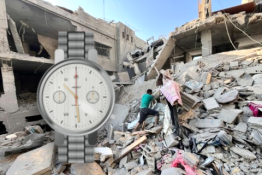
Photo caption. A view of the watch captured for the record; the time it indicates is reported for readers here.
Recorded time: 10:29
